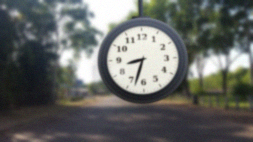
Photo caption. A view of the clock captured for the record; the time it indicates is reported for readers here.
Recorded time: 8:33
